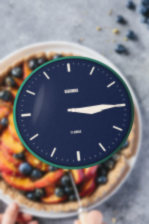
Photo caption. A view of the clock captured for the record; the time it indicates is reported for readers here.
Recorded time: 3:15
